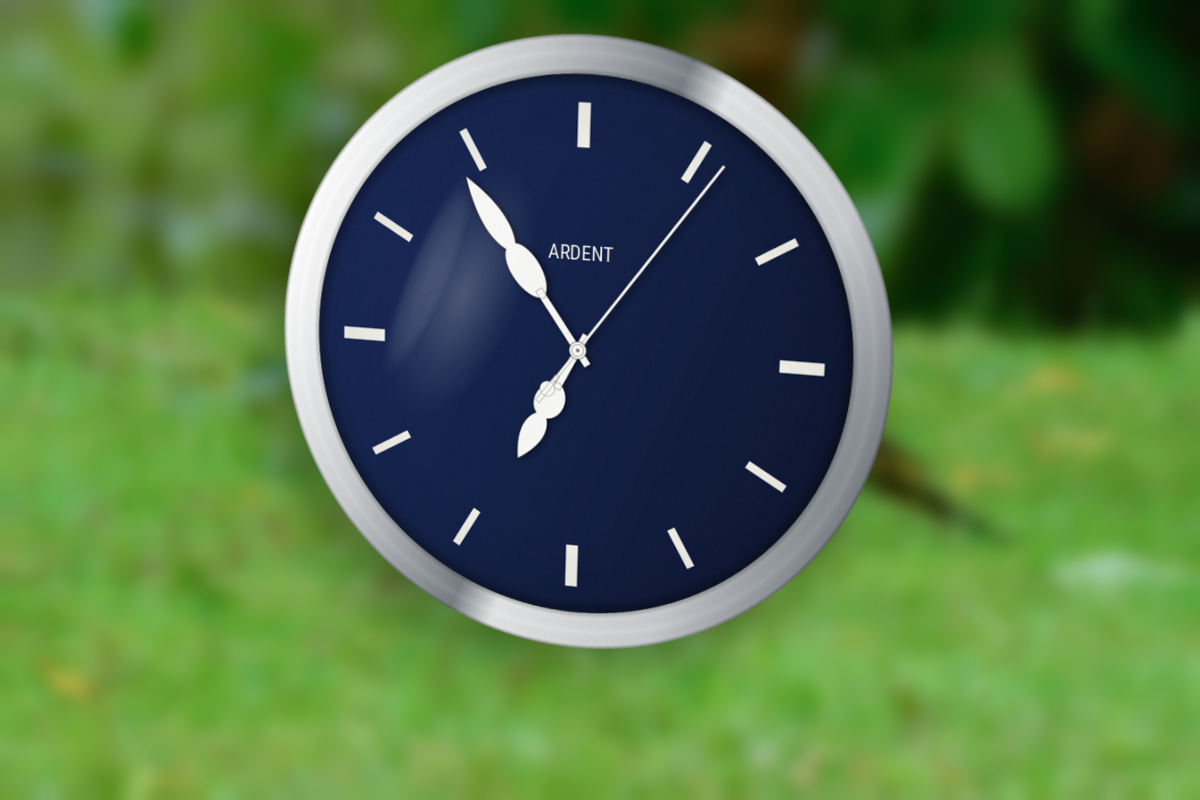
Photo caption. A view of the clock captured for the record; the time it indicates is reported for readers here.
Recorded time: 6:54:06
